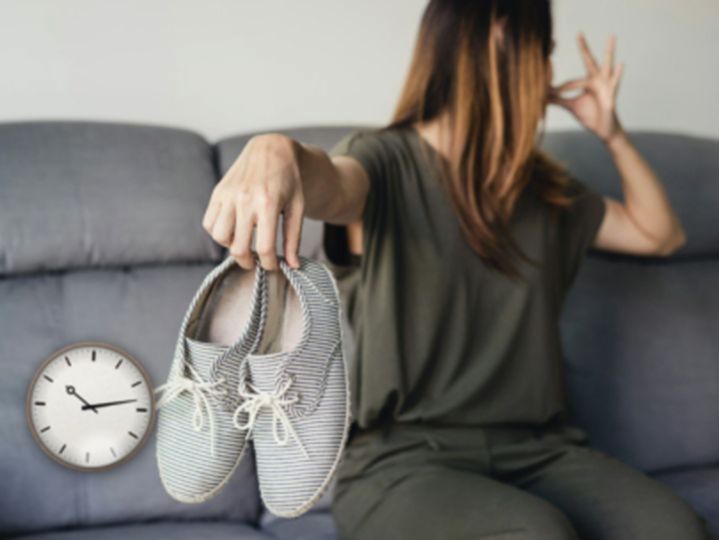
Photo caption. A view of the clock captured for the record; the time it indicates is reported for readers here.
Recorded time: 10:13
